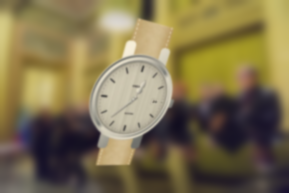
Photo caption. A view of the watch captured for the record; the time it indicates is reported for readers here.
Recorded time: 12:37
